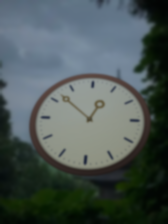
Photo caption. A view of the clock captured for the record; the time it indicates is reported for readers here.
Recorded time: 12:52
